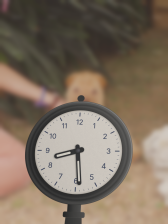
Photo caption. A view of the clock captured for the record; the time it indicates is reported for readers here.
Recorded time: 8:29
